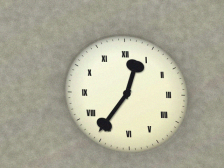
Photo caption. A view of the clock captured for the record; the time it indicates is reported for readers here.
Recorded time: 12:36
